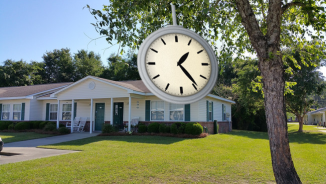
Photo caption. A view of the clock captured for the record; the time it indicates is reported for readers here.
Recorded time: 1:24
